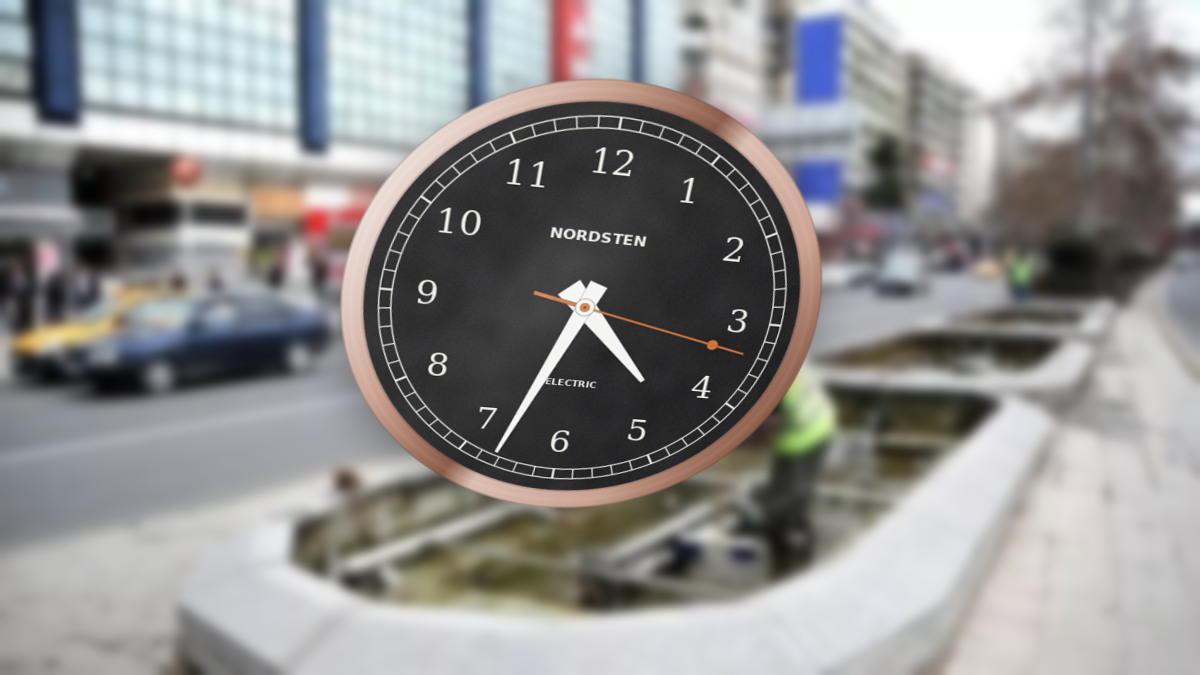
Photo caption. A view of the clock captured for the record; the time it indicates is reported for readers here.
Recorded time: 4:33:17
